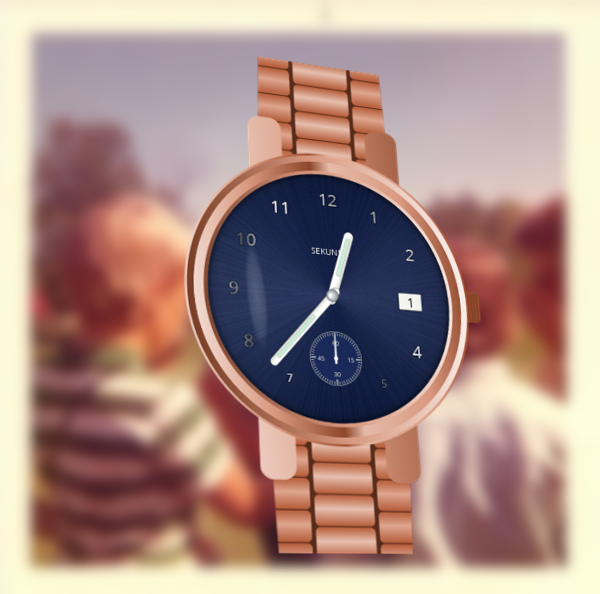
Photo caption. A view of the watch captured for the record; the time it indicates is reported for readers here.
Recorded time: 12:37
